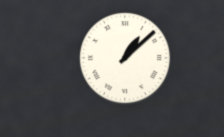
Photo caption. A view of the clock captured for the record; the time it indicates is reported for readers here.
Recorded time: 1:08
